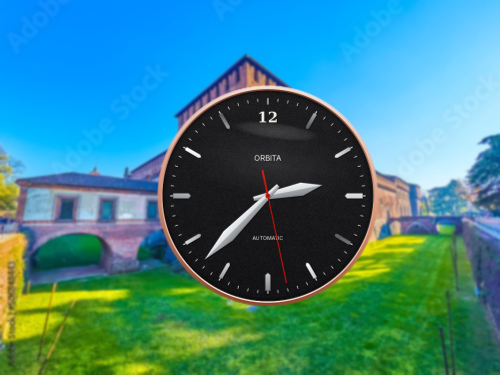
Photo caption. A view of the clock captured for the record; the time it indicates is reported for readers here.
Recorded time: 2:37:28
